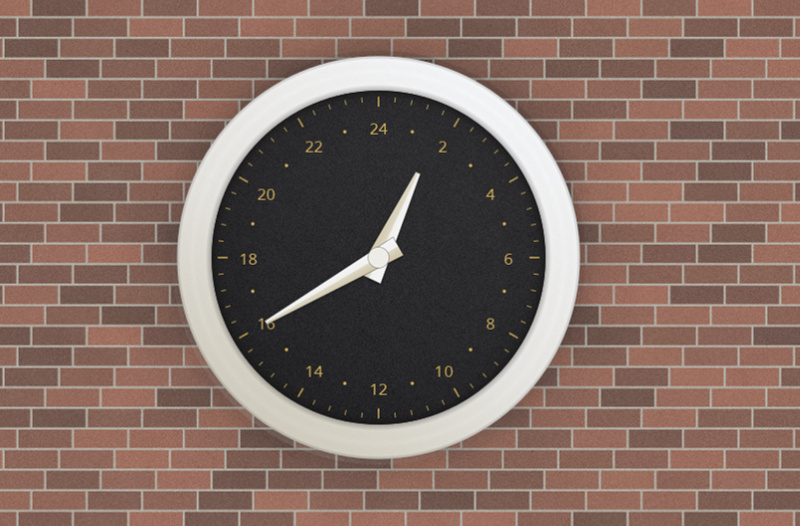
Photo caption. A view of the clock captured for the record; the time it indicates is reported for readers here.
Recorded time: 1:40
